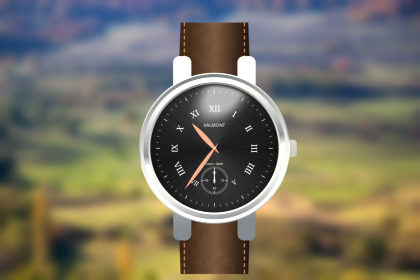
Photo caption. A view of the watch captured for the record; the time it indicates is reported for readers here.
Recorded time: 10:36
